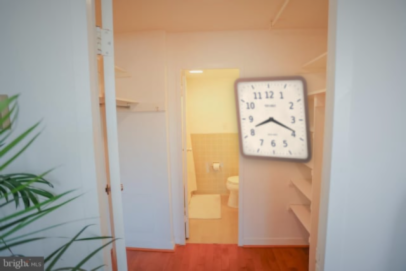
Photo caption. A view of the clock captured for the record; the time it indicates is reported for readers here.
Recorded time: 8:19
